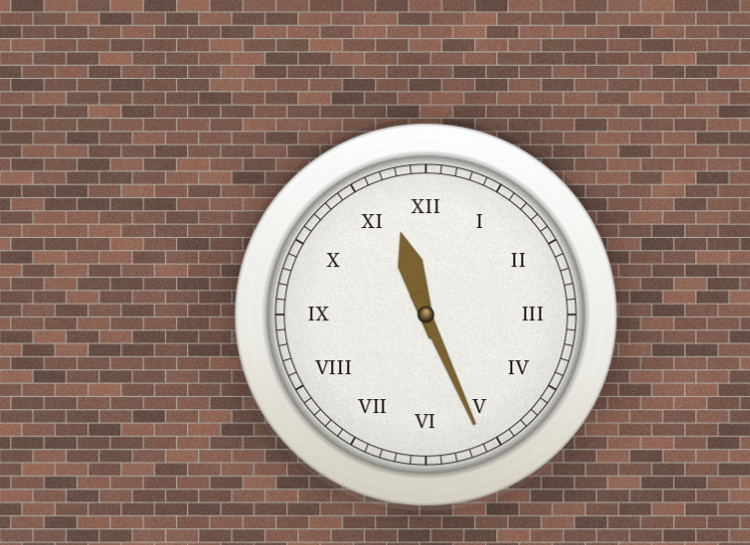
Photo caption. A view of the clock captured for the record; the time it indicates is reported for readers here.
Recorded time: 11:26
